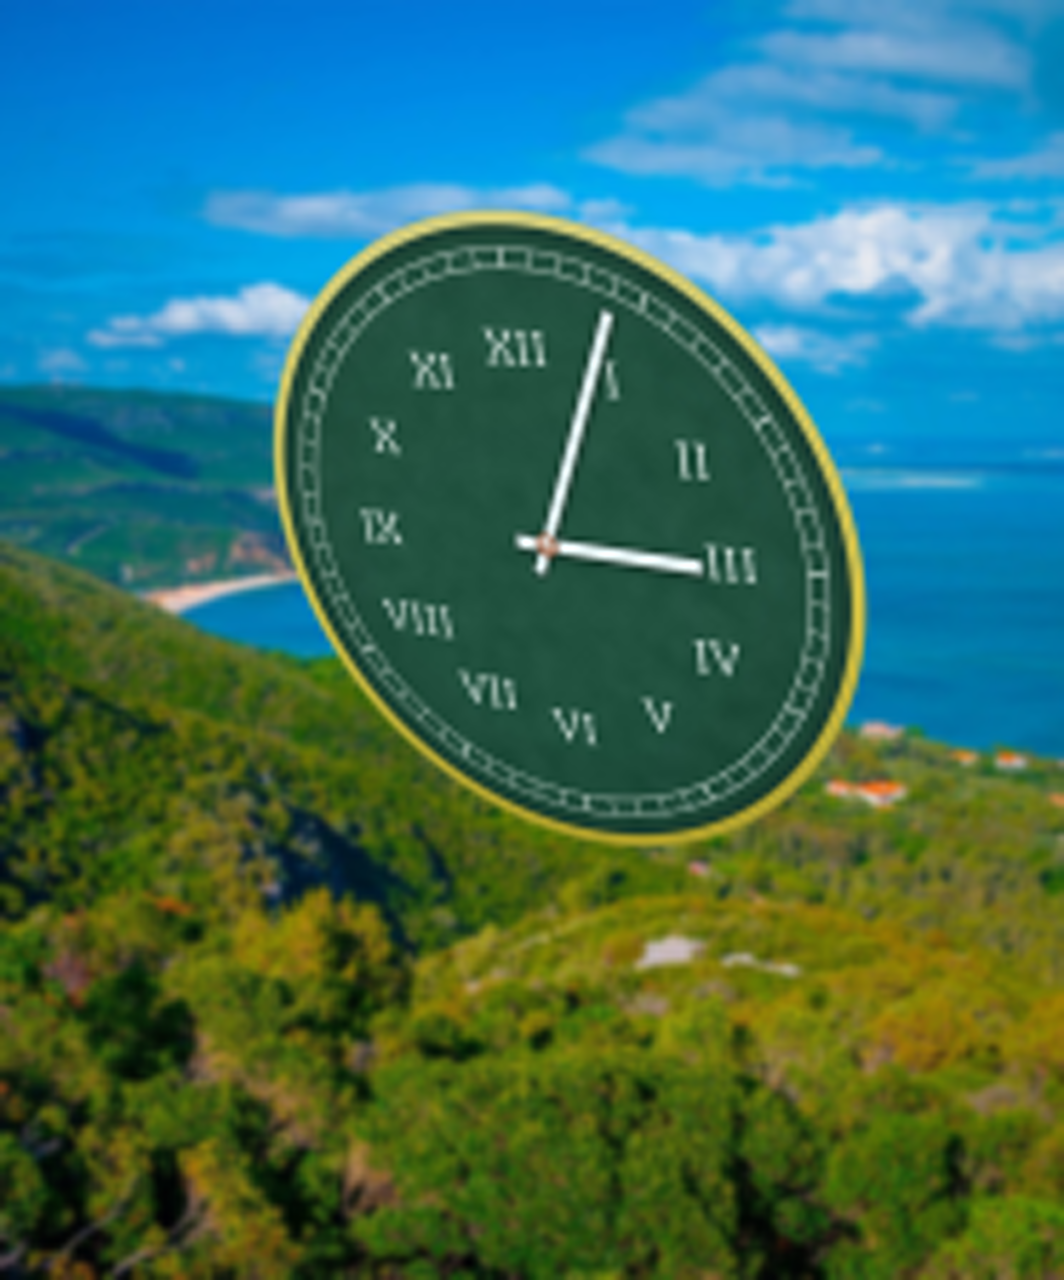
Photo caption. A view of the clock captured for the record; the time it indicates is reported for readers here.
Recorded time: 3:04
